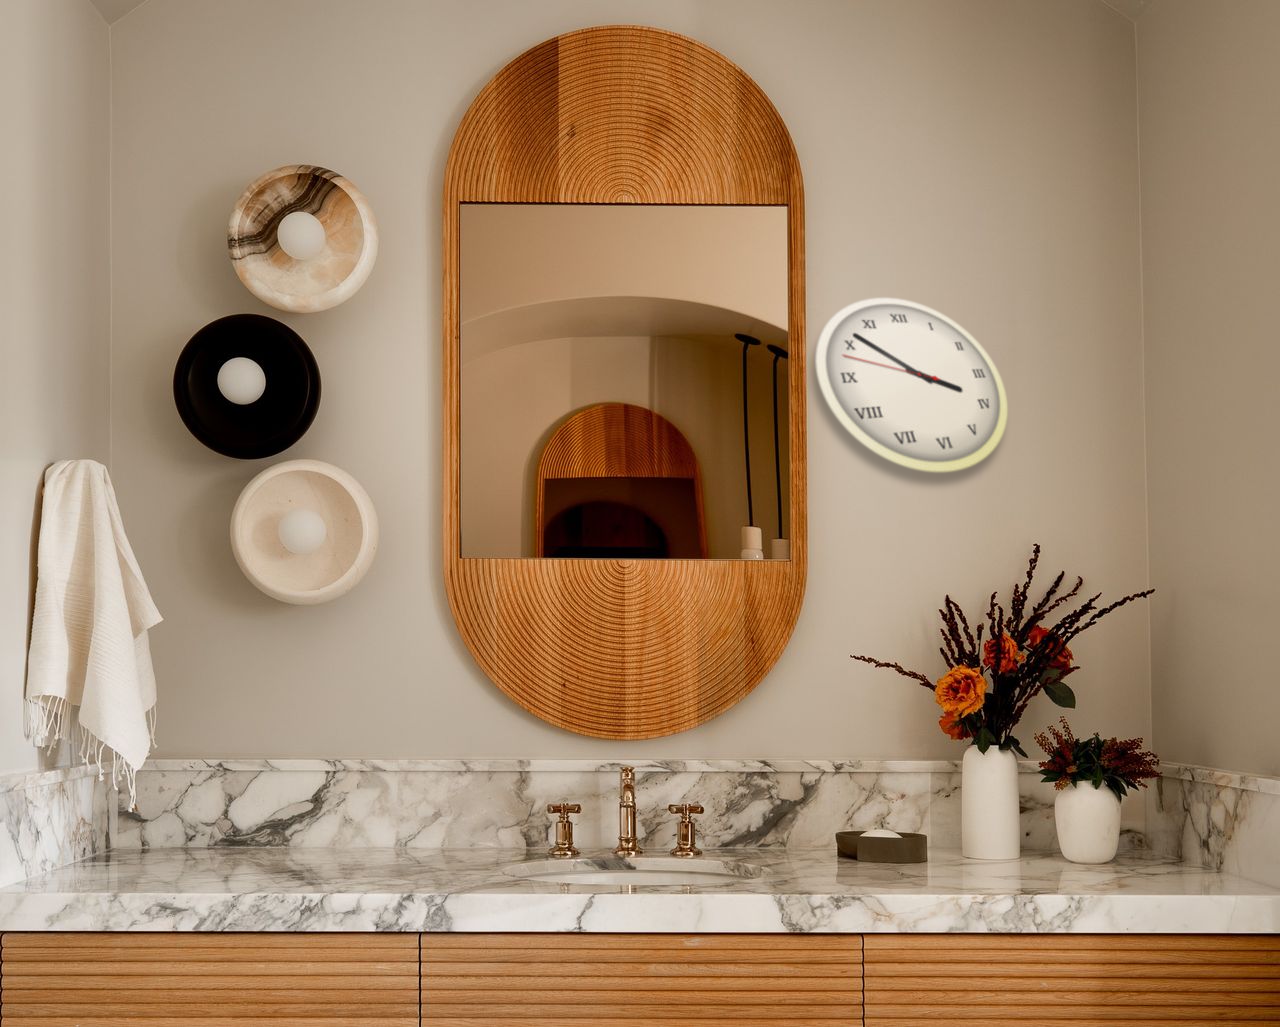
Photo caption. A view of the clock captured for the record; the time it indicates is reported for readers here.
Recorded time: 3:51:48
